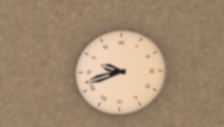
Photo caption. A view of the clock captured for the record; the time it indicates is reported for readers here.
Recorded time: 9:42
